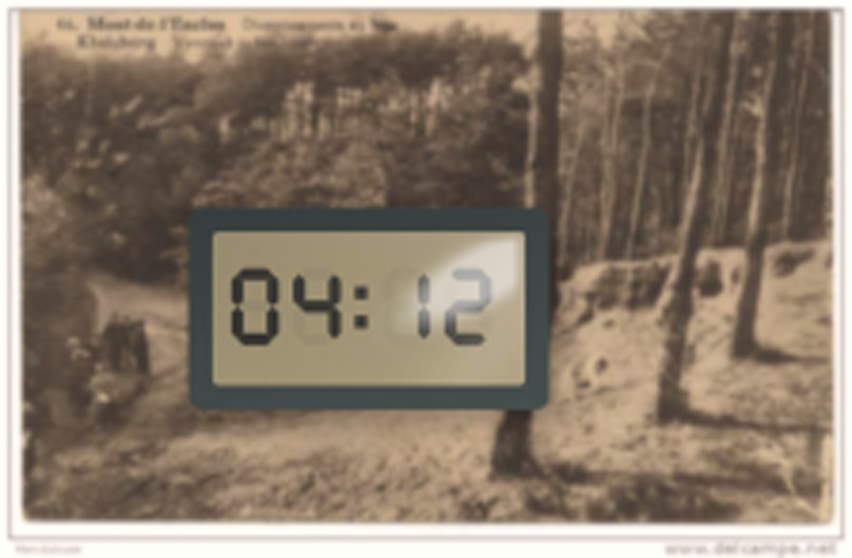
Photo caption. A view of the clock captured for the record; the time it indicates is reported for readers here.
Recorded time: 4:12
